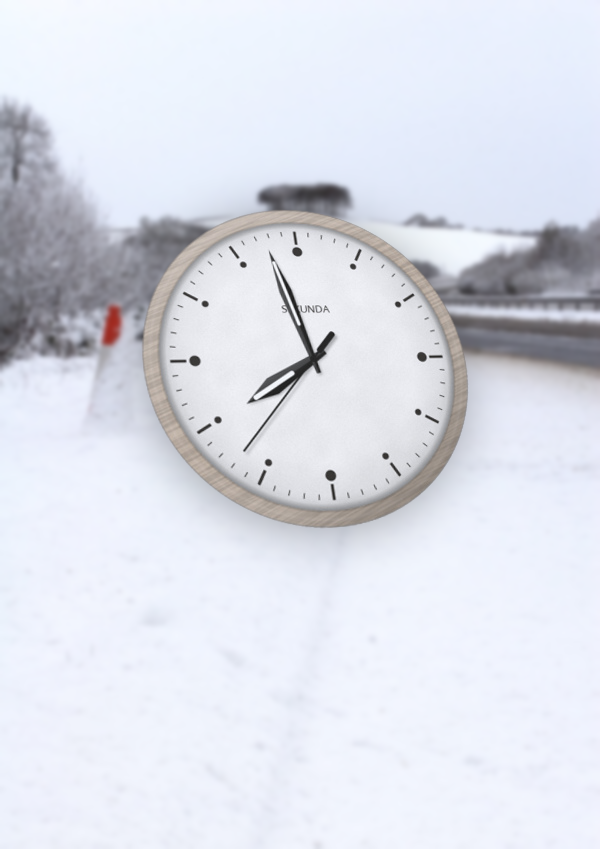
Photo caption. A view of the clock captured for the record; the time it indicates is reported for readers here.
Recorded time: 7:57:37
